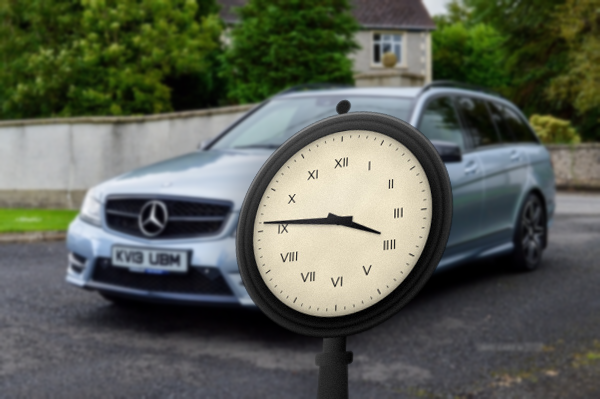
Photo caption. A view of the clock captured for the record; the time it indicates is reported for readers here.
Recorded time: 3:46
